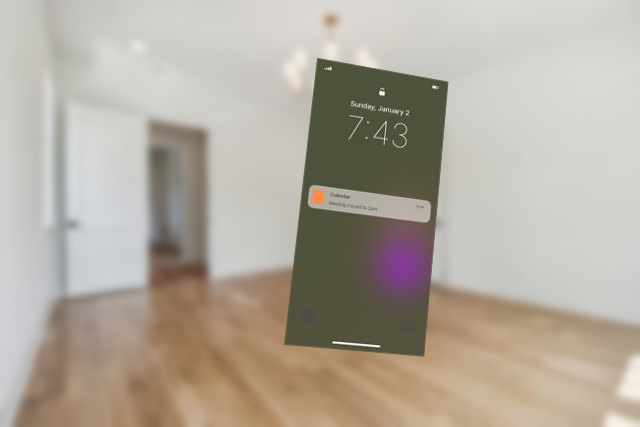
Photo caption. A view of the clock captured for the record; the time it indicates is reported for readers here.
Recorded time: 7:43
